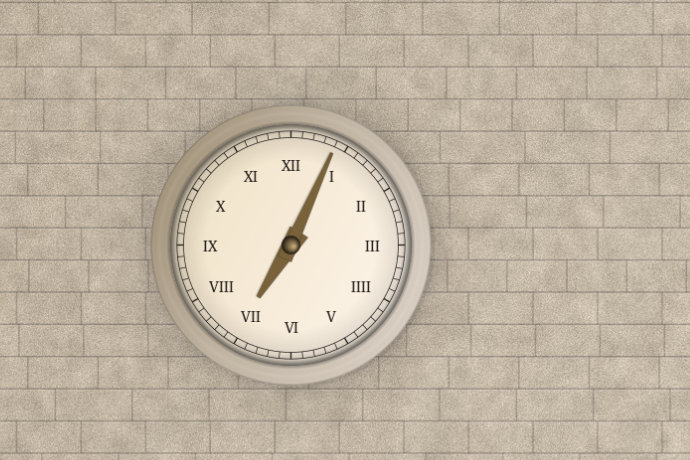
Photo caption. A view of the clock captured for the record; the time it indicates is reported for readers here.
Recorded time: 7:04
